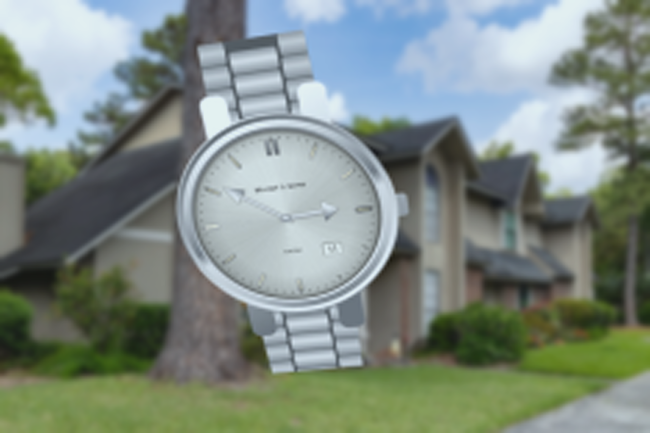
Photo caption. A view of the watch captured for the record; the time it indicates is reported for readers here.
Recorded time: 2:51
